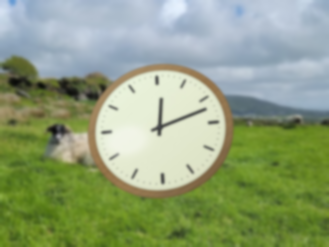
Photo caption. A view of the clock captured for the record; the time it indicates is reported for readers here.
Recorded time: 12:12
